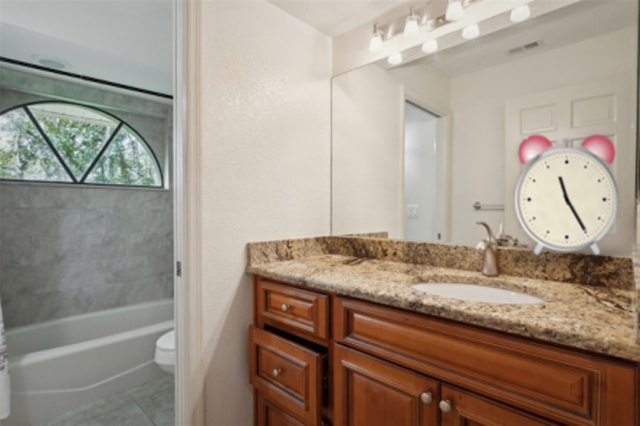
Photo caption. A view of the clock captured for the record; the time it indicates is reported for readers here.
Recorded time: 11:25
